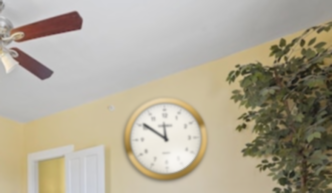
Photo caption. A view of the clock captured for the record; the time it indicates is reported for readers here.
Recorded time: 11:51
